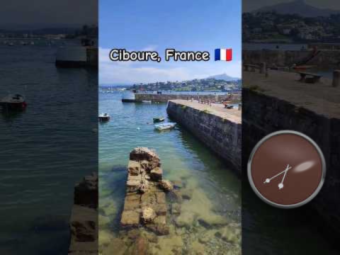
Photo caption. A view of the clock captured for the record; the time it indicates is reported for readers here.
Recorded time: 6:40
